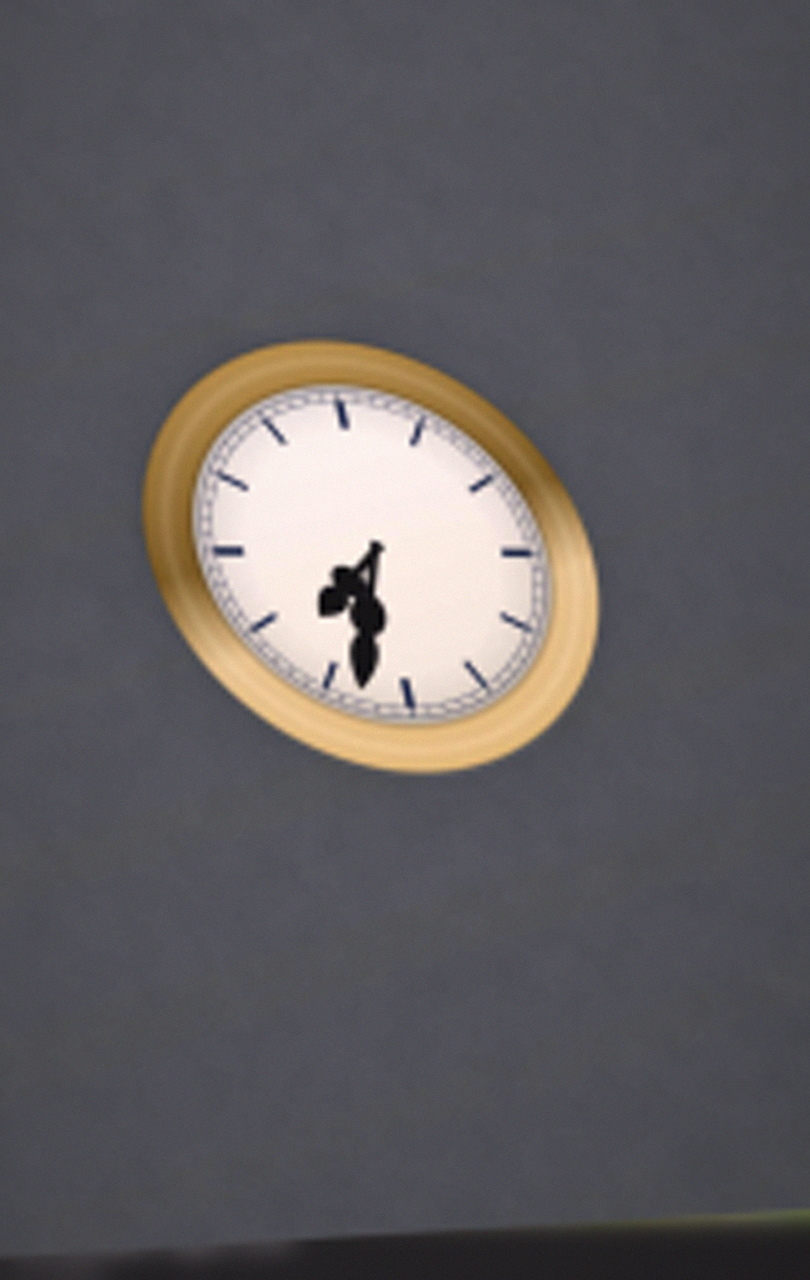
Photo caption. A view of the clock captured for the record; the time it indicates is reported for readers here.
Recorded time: 7:33
